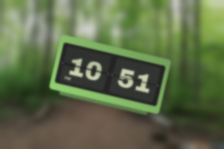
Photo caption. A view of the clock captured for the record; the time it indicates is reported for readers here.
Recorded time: 10:51
